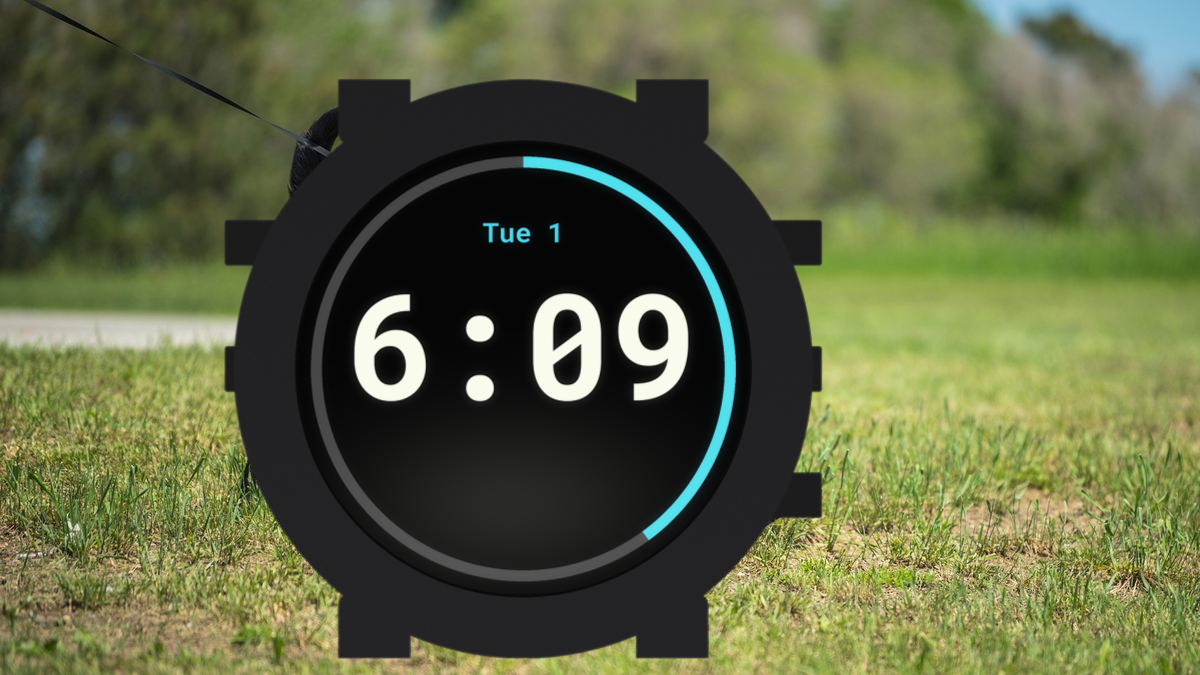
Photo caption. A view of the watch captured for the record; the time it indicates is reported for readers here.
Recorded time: 6:09
